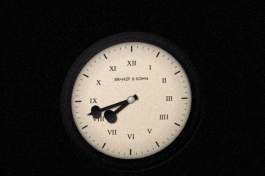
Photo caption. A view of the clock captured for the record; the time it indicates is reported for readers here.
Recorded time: 7:42
